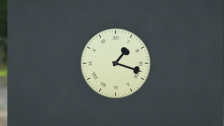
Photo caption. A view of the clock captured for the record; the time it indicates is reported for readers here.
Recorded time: 1:18
